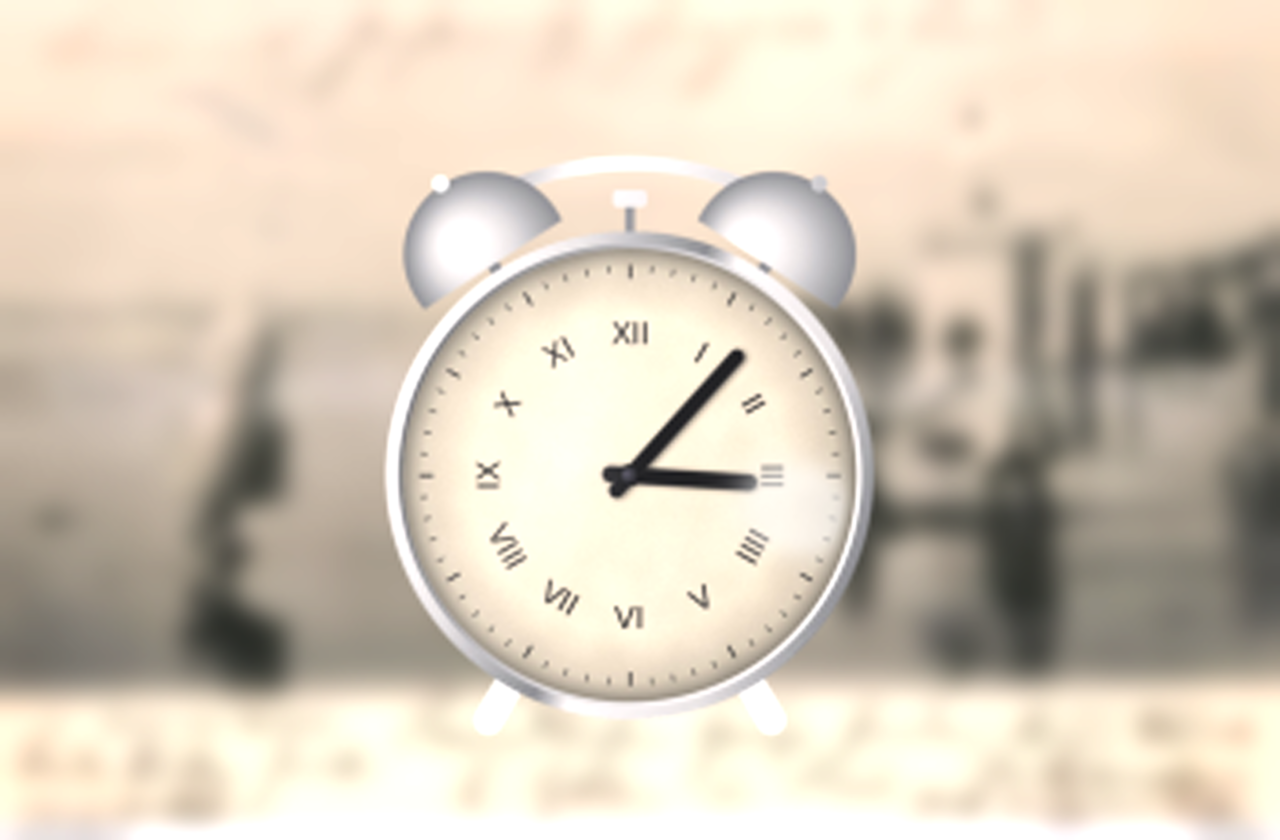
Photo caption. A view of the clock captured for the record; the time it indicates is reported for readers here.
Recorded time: 3:07
